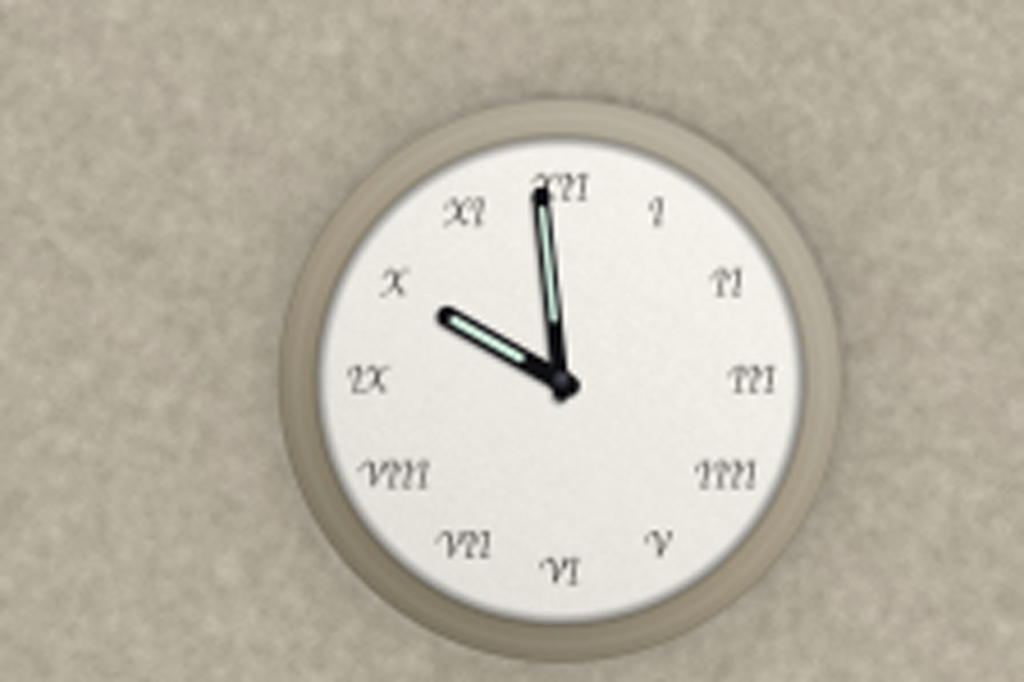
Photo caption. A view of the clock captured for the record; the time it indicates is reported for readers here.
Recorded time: 9:59
